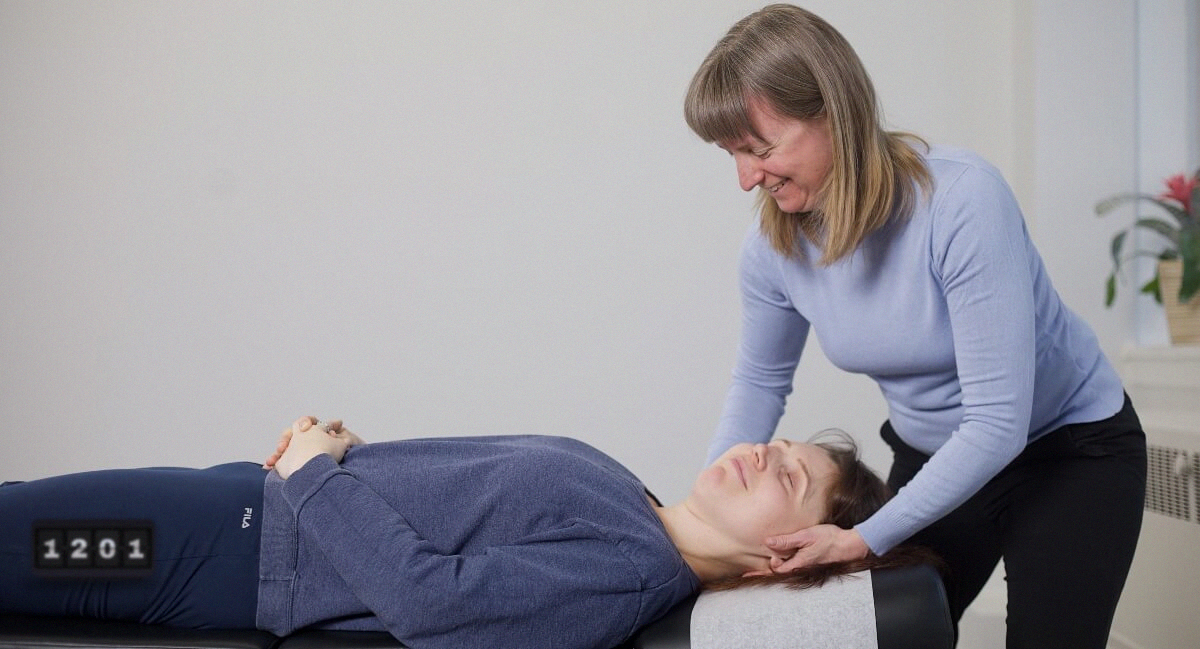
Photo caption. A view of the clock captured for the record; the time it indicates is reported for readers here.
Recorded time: 12:01
